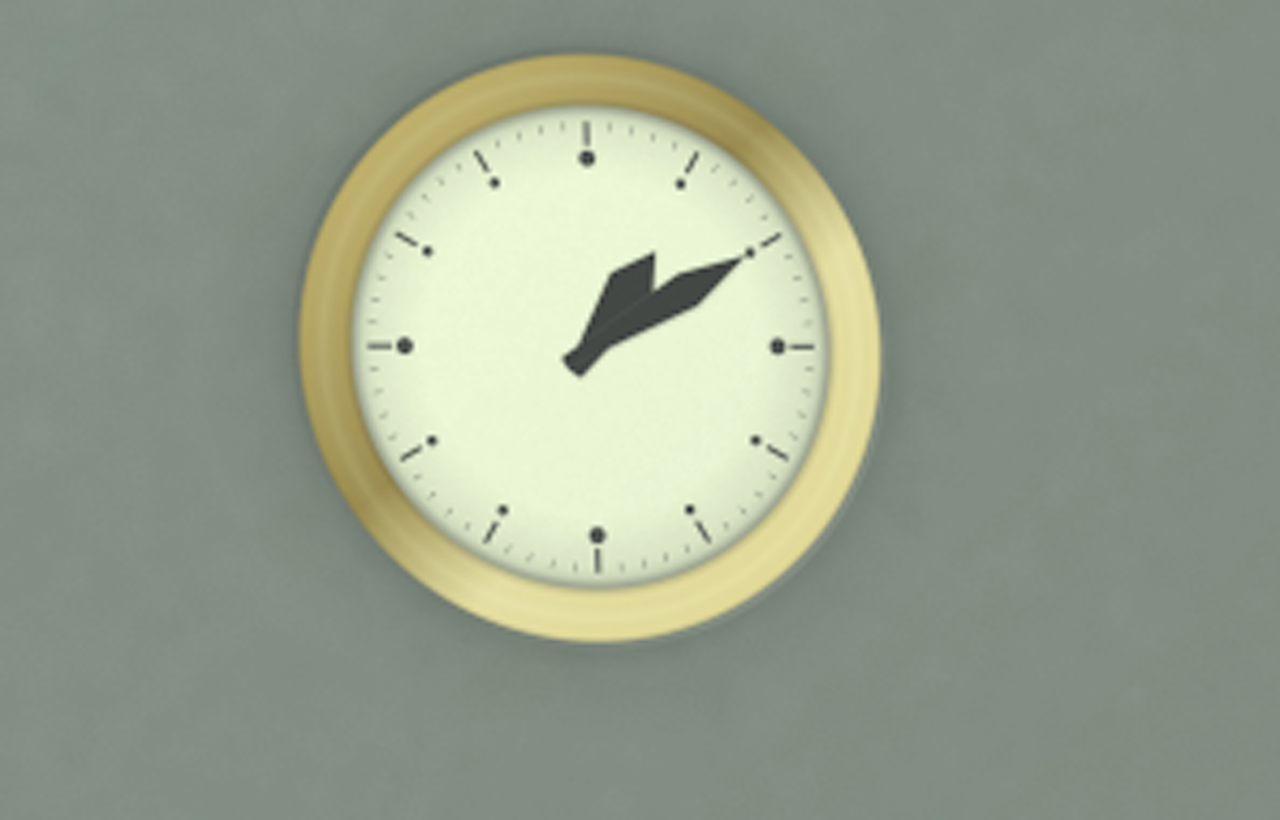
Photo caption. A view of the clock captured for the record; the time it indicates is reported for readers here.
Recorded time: 1:10
